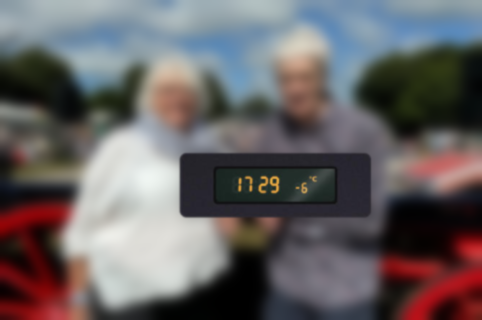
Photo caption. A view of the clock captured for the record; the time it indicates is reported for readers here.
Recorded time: 17:29
